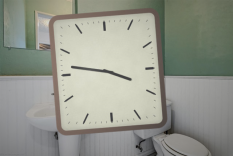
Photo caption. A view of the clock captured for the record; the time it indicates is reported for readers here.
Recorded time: 3:47
